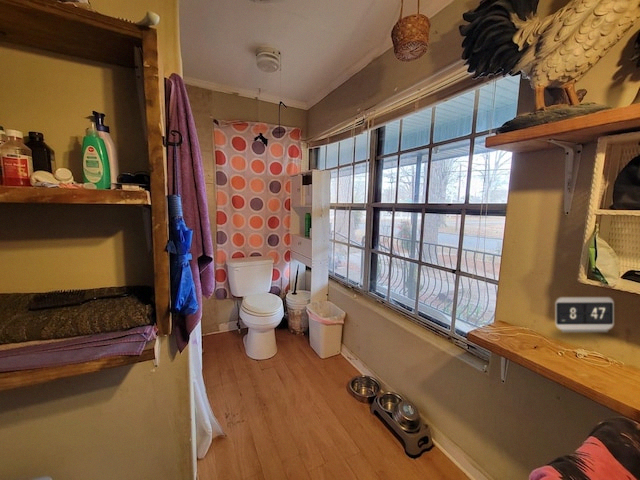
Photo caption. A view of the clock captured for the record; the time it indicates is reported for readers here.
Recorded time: 8:47
